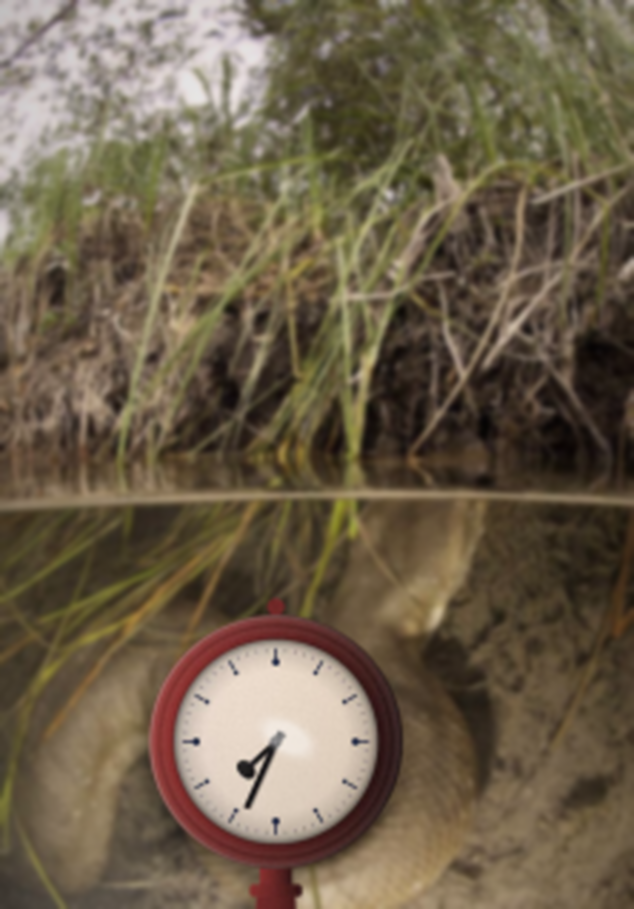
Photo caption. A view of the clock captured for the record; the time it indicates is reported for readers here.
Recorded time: 7:34
